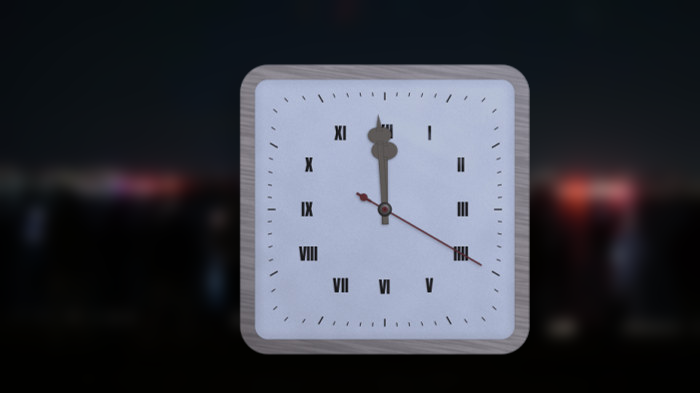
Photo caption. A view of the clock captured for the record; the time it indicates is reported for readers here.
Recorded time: 11:59:20
